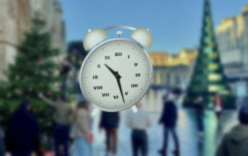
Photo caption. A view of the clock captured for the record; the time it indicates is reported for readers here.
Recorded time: 10:27
